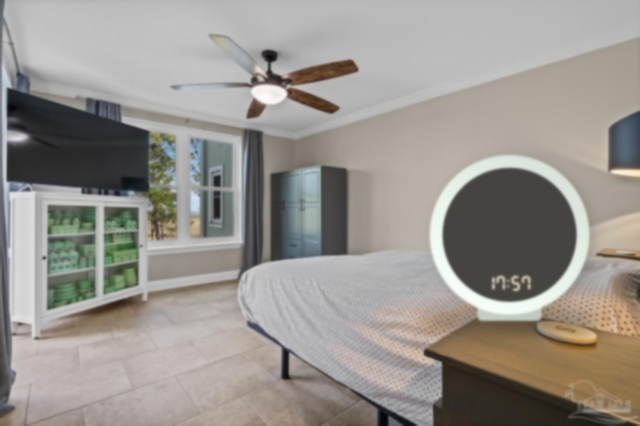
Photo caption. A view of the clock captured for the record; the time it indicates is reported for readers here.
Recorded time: 17:57
